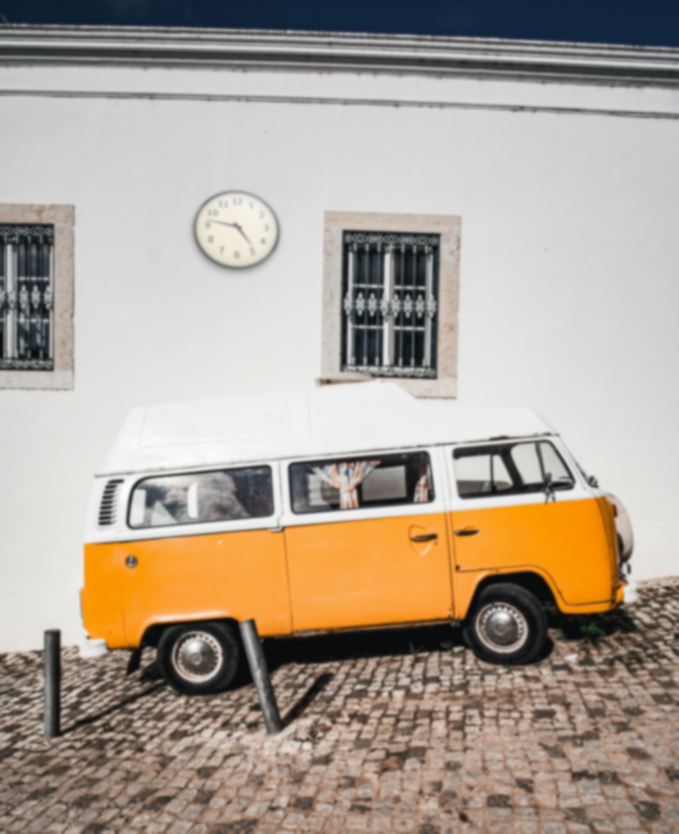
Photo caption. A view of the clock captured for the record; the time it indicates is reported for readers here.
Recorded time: 4:47
